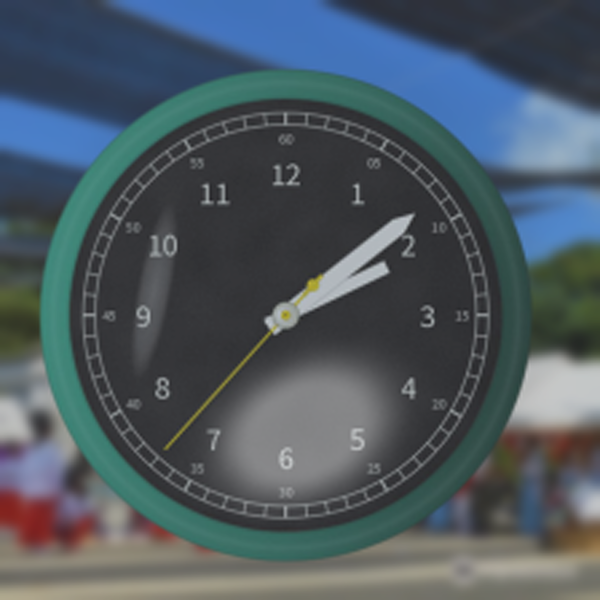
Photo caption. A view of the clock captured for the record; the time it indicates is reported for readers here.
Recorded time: 2:08:37
